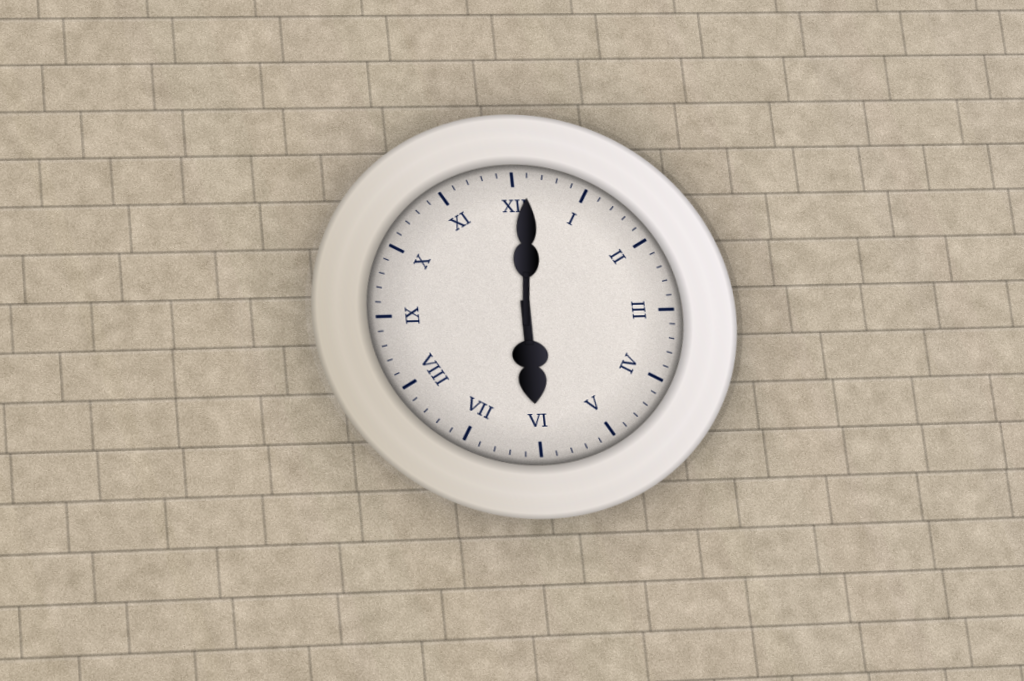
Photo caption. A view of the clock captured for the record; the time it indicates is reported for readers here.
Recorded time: 6:01
